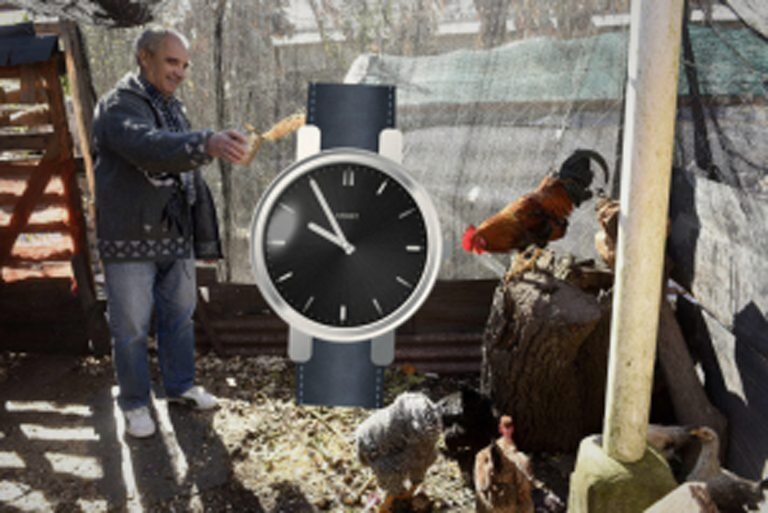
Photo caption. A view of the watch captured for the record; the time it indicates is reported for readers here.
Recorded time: 9:55
